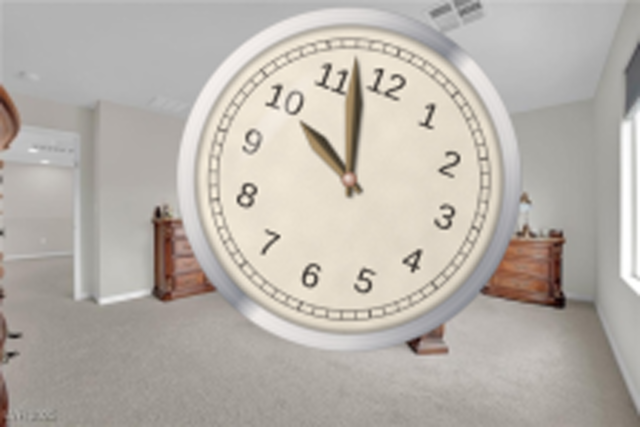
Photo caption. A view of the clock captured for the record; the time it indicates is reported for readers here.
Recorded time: 9:57
